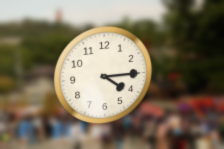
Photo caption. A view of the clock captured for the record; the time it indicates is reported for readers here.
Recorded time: 4:15
